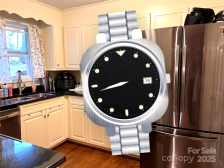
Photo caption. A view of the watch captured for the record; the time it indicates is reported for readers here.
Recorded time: 8:43
